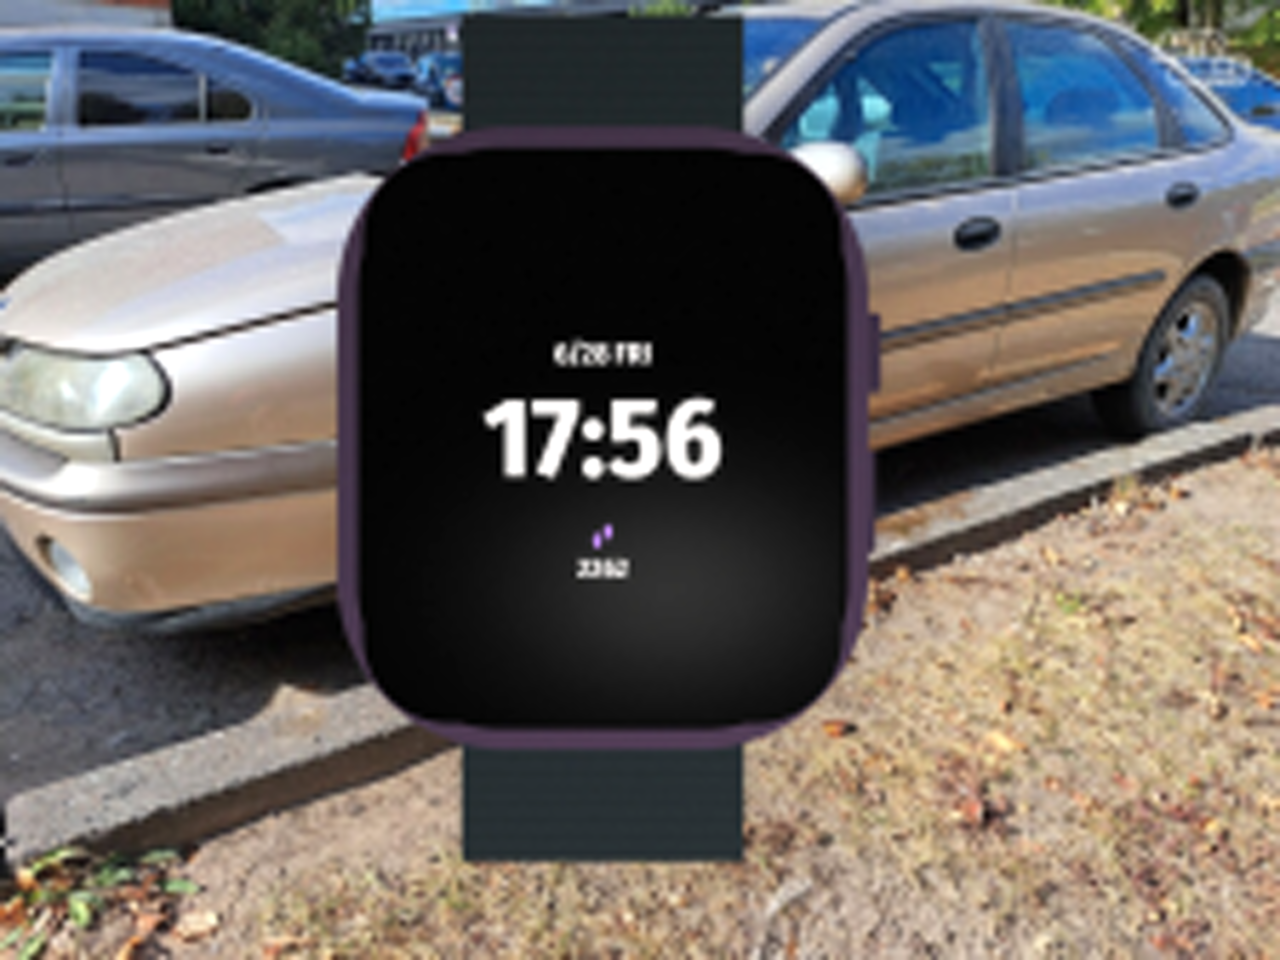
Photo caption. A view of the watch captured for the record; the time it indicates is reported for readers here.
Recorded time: 17:56
